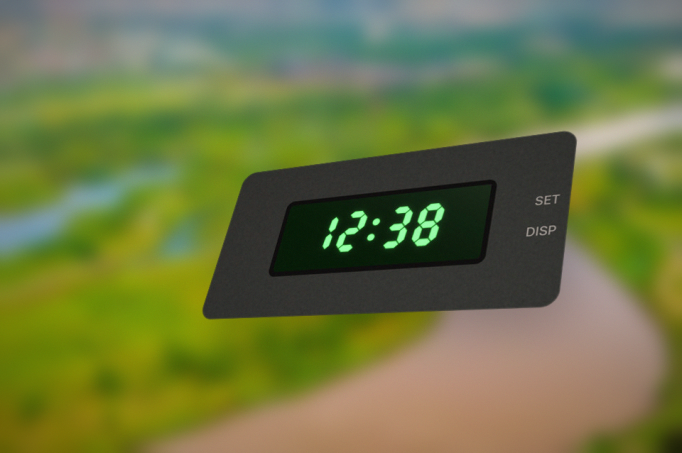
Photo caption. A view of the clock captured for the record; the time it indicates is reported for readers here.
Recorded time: 12:38
